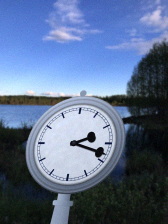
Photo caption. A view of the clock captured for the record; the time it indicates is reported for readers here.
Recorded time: 2:18
